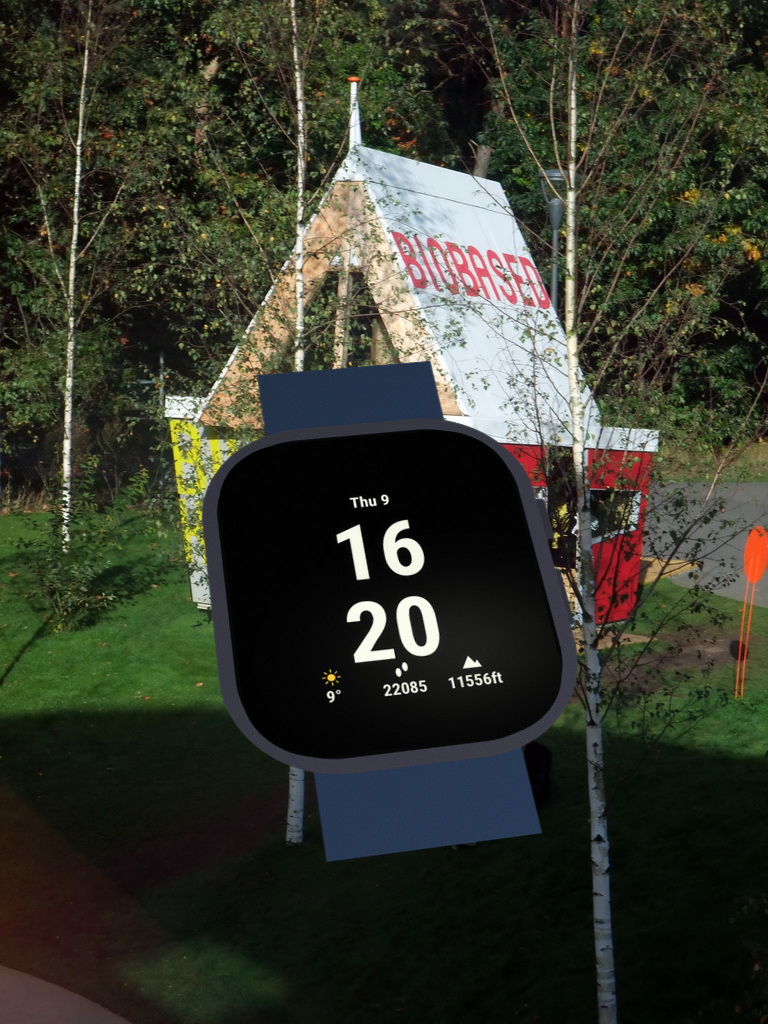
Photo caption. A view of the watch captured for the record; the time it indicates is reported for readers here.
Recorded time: 16:20
